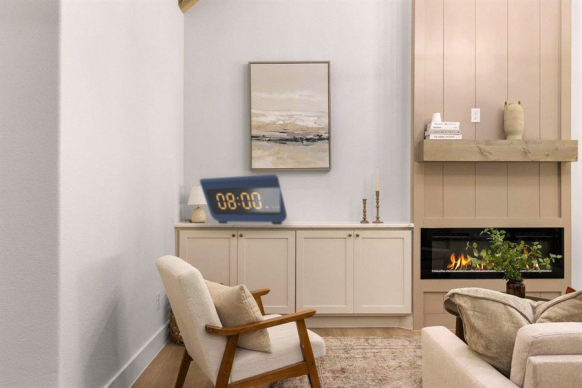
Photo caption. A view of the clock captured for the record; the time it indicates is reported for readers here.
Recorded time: 8:00
